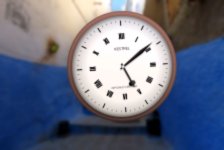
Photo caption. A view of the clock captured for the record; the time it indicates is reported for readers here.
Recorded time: 5:09
